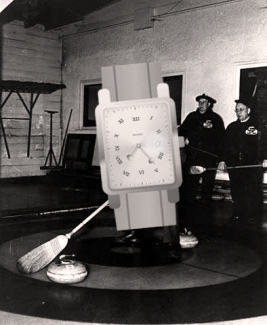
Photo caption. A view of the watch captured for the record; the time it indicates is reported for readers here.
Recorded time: 7:24
